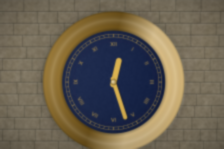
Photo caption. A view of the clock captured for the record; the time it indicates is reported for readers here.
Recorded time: 12:27
